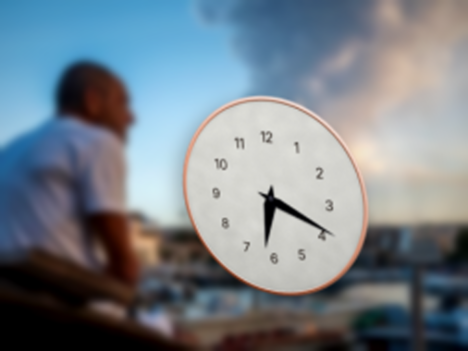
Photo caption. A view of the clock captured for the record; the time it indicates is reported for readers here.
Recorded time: 6:19
